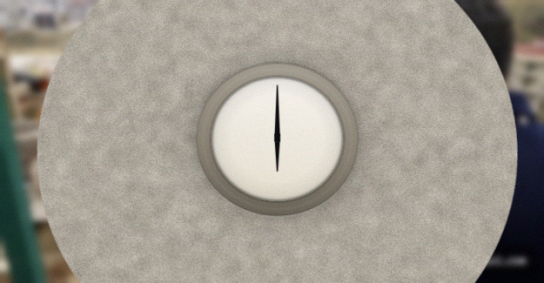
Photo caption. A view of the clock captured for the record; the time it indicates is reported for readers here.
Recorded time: 6:00
